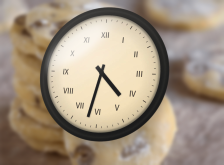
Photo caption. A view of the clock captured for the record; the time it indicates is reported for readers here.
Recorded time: 4:32
